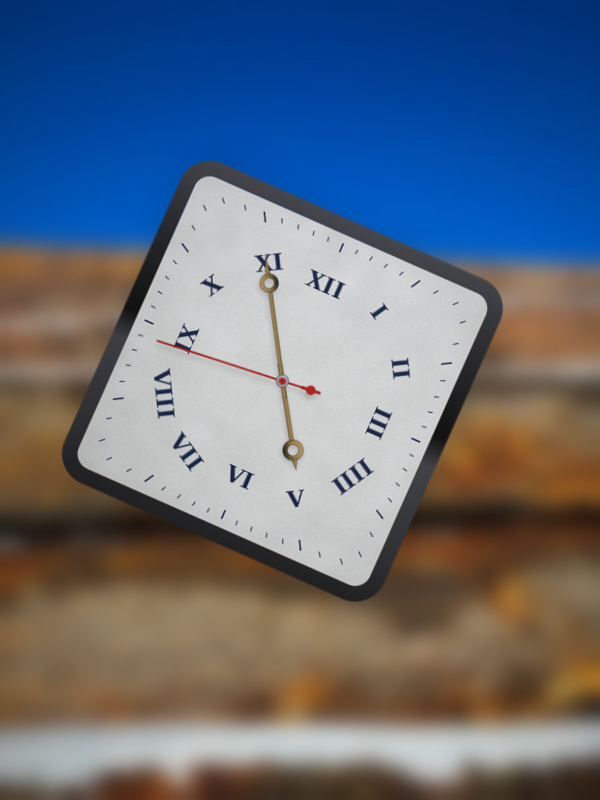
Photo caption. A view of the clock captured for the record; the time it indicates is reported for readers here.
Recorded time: 4:54:44
